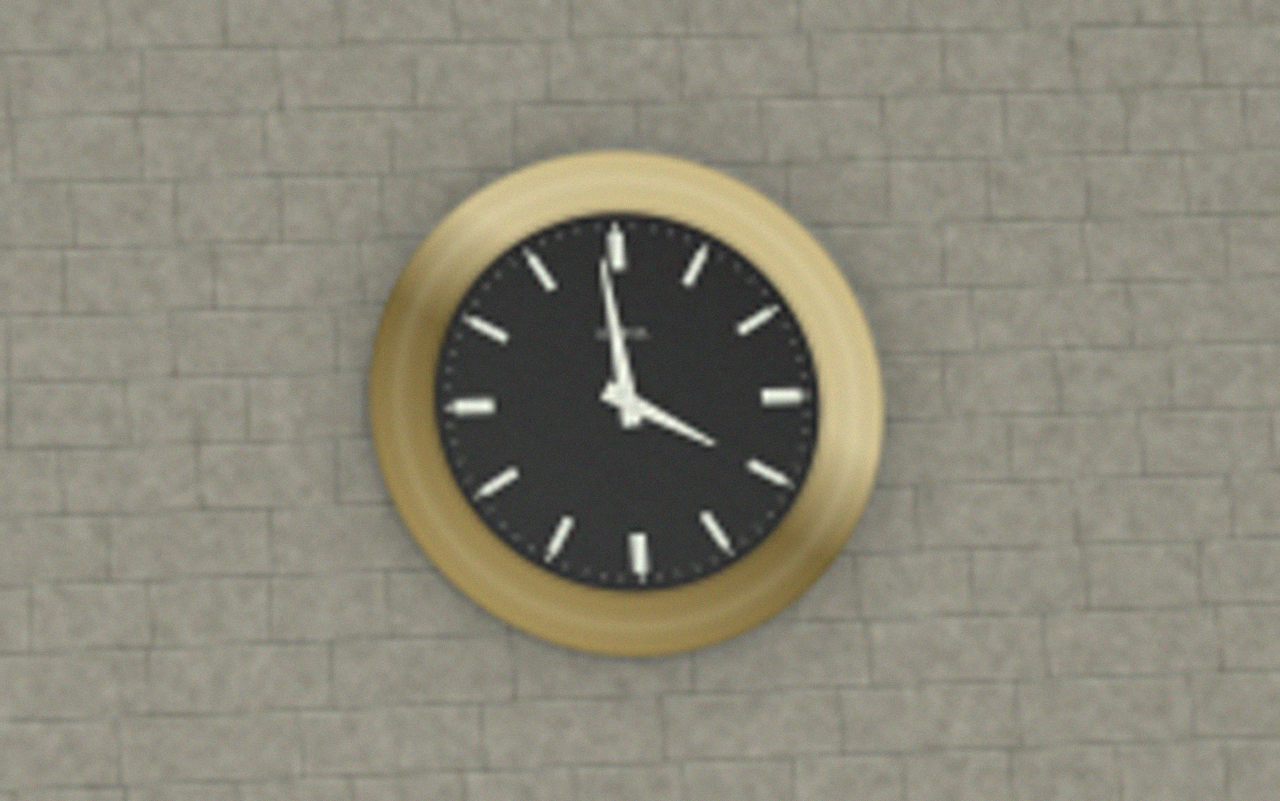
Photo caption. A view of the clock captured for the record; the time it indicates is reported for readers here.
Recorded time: 3:59
